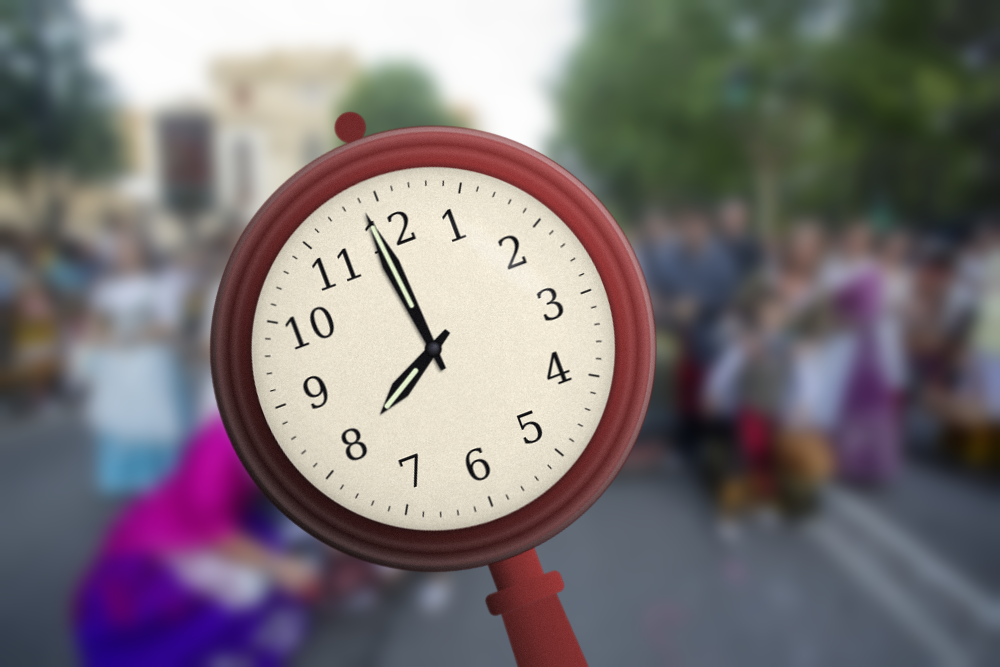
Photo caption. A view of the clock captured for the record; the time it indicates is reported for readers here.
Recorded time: 7:59
